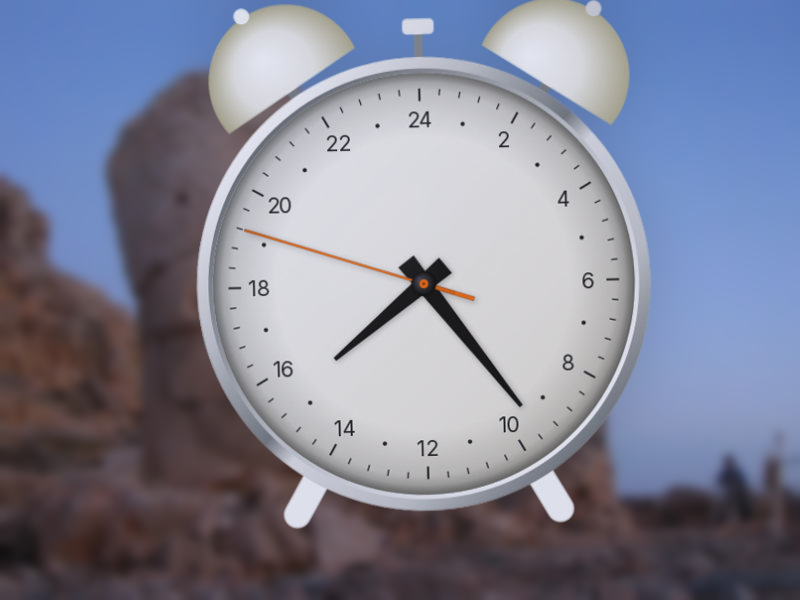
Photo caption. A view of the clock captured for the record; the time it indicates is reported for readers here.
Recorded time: 15:23:48
